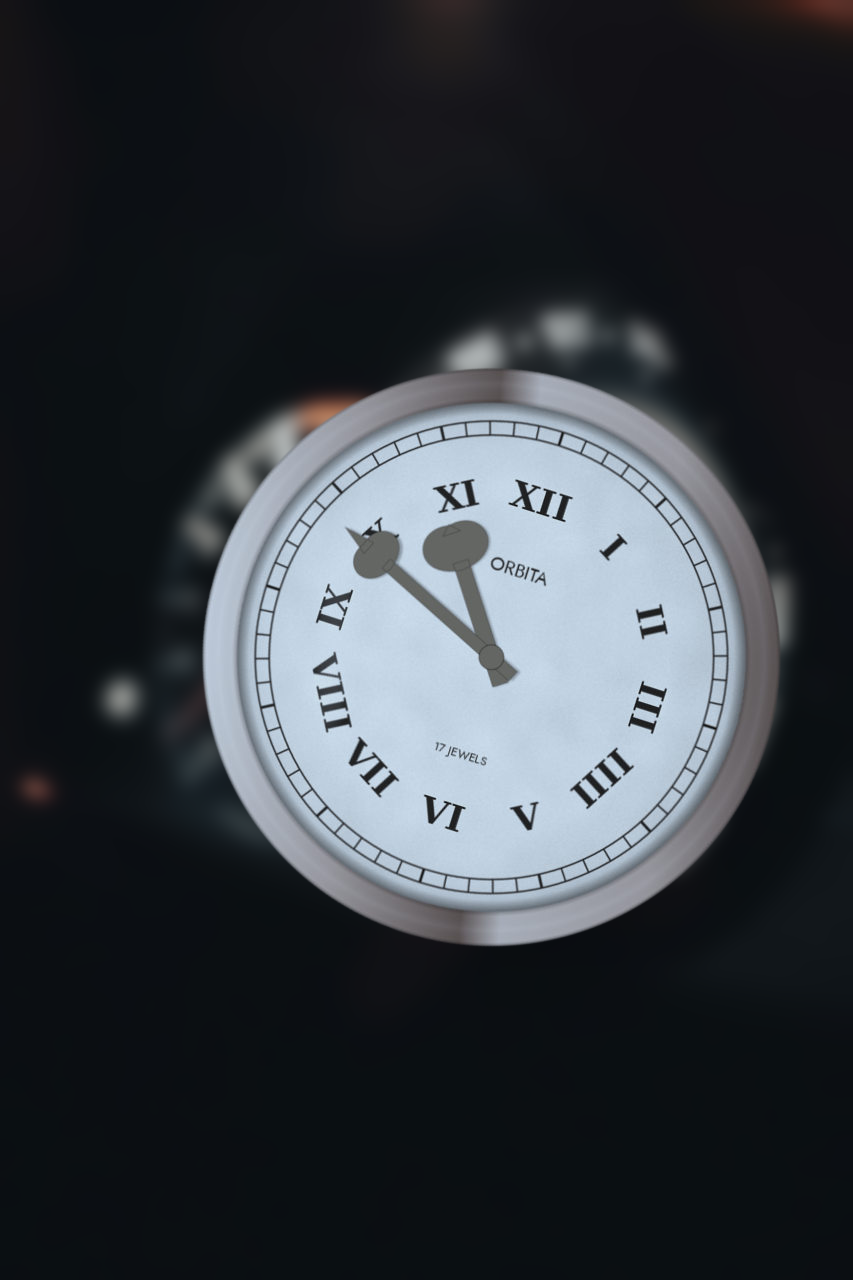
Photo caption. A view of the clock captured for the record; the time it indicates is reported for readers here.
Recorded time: 10:49
